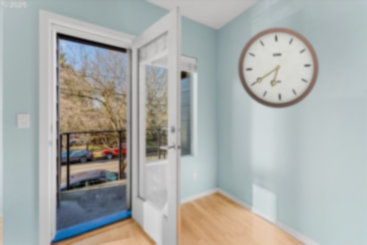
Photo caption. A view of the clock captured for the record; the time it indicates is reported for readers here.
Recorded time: 6:40
